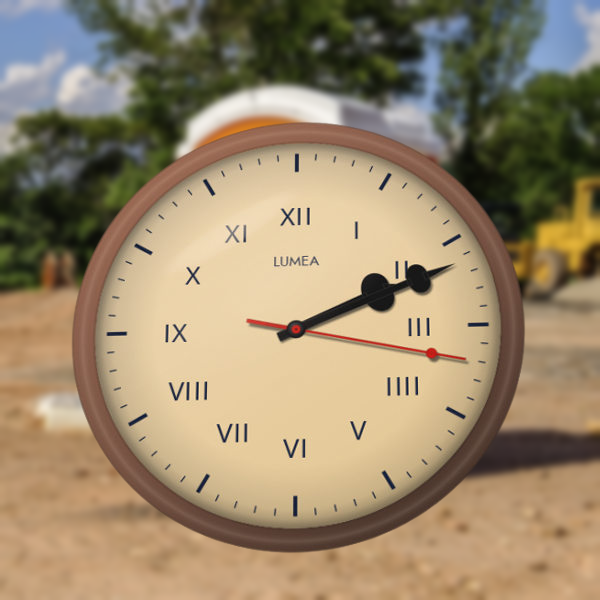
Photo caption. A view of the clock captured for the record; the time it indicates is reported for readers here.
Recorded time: 2:11:17
